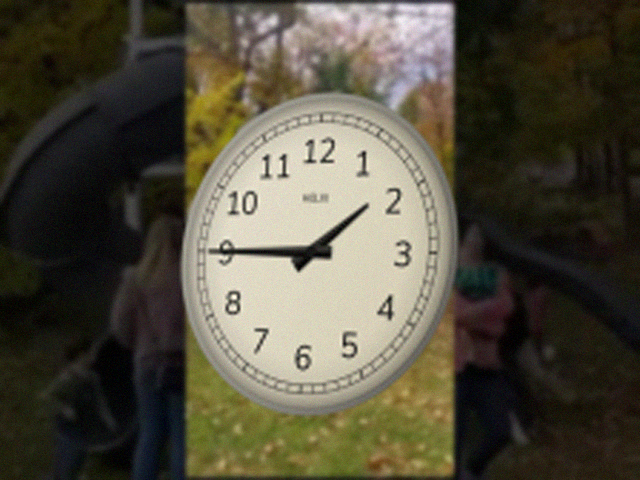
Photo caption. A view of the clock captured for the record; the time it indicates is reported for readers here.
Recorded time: 1:45
